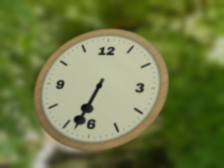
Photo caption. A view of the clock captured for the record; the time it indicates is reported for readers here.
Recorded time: 6:33
